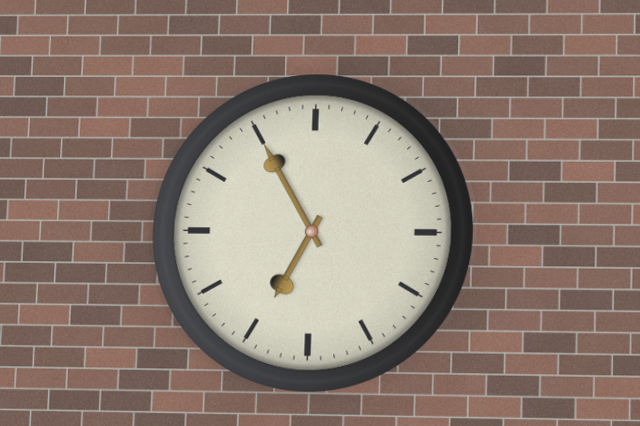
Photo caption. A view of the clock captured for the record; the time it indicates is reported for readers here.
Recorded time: 6:55
